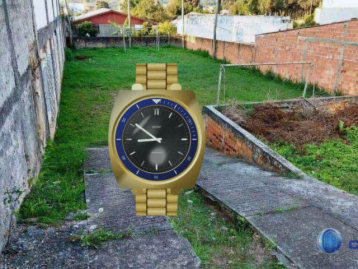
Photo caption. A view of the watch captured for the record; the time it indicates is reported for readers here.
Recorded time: 8:51
